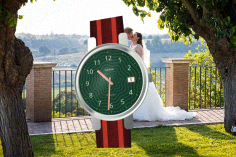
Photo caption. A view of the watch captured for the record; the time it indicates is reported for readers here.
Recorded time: 10:31
